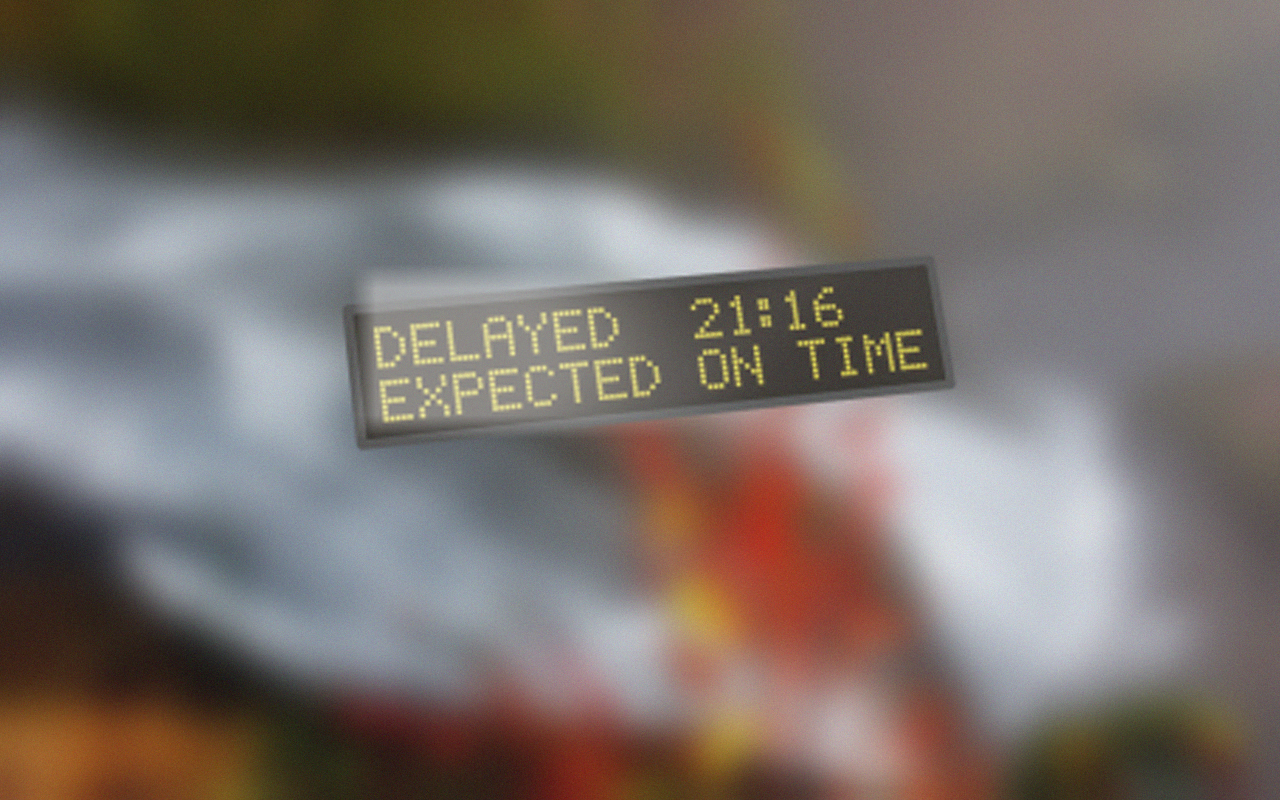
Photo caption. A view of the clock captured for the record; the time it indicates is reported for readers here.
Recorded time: 21:16
